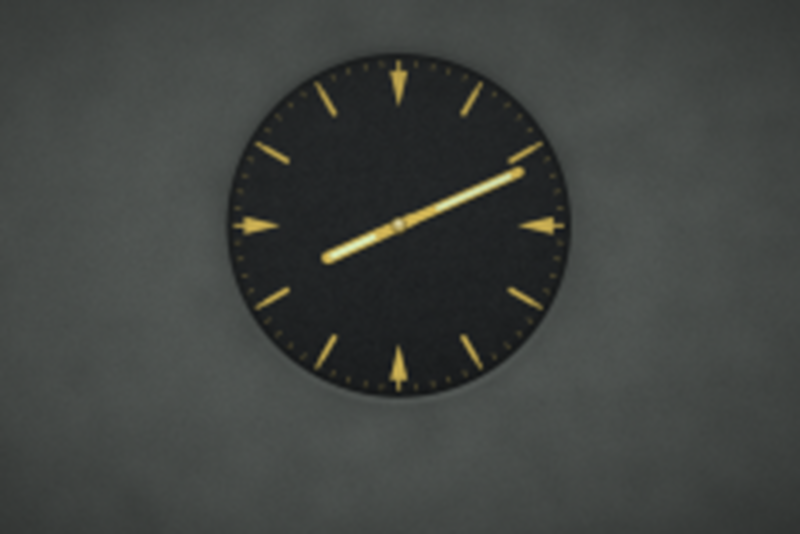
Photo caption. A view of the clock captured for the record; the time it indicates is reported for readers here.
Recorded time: 8:11
